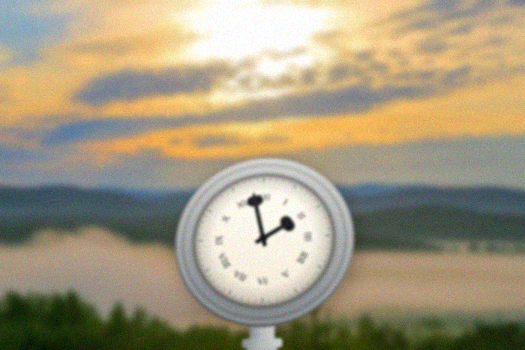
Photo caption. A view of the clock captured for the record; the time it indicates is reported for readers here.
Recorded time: 1:58
